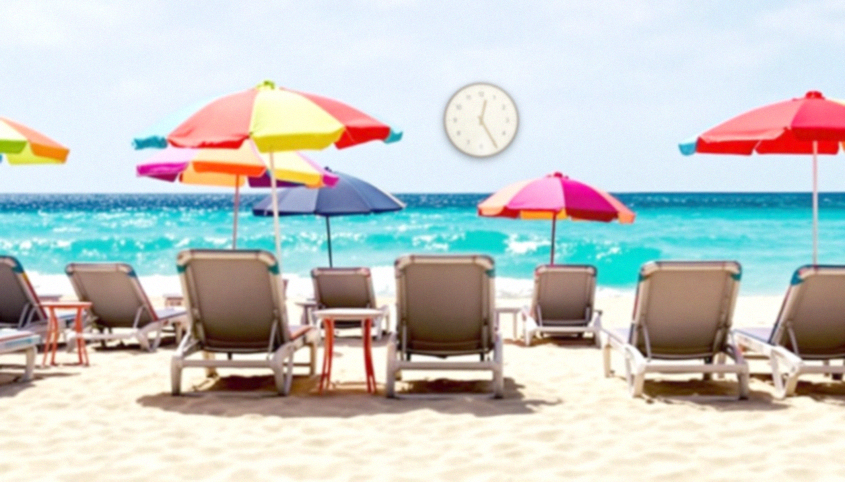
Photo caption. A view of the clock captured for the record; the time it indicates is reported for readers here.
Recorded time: 12:25
